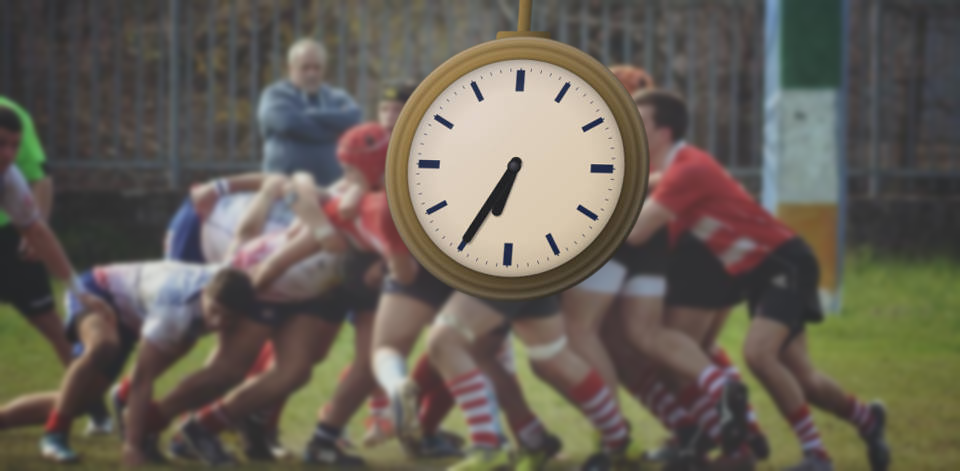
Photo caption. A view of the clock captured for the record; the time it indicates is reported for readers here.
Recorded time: 6:35
